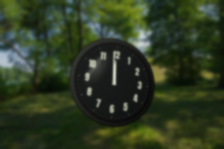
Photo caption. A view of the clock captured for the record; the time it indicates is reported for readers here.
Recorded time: 11:59
